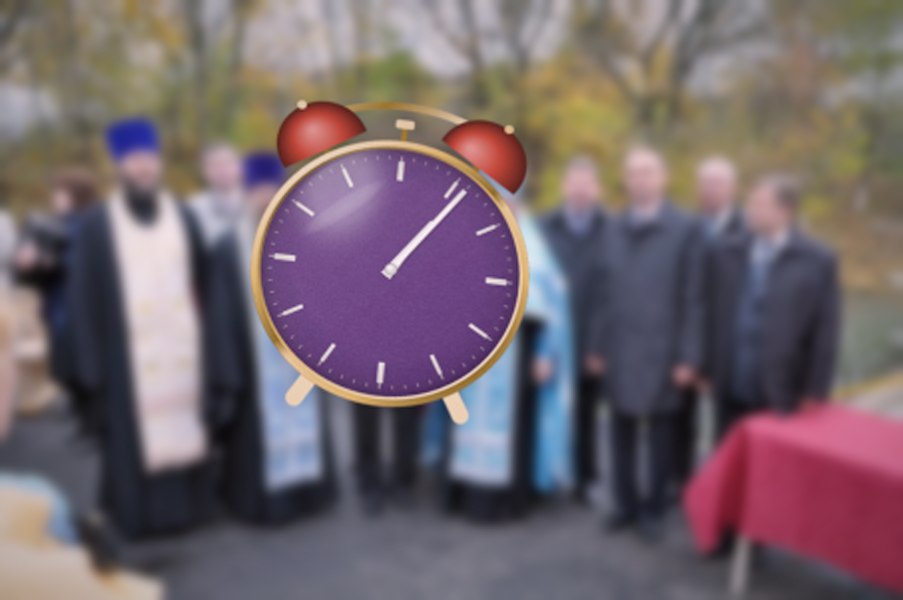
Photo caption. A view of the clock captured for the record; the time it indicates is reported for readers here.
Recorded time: 1:06
